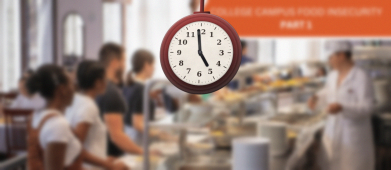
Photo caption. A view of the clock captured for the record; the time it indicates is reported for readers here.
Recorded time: 4:59
